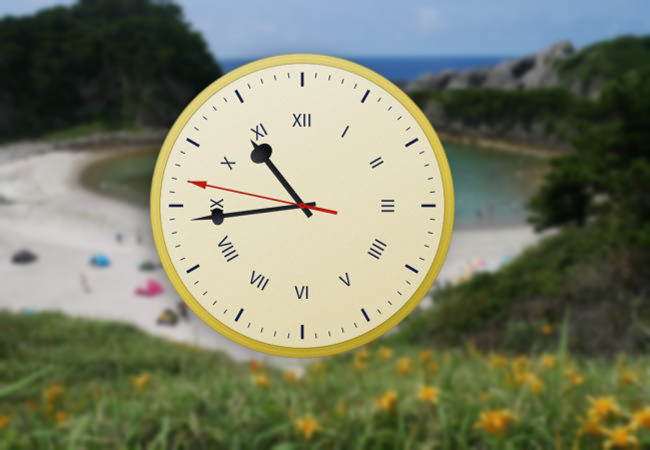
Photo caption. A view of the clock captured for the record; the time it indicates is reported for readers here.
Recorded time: 10:43:47
